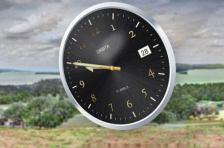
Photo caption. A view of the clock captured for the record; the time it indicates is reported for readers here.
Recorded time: 9:50
